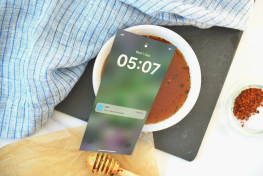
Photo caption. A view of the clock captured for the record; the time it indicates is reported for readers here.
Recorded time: 5:07
